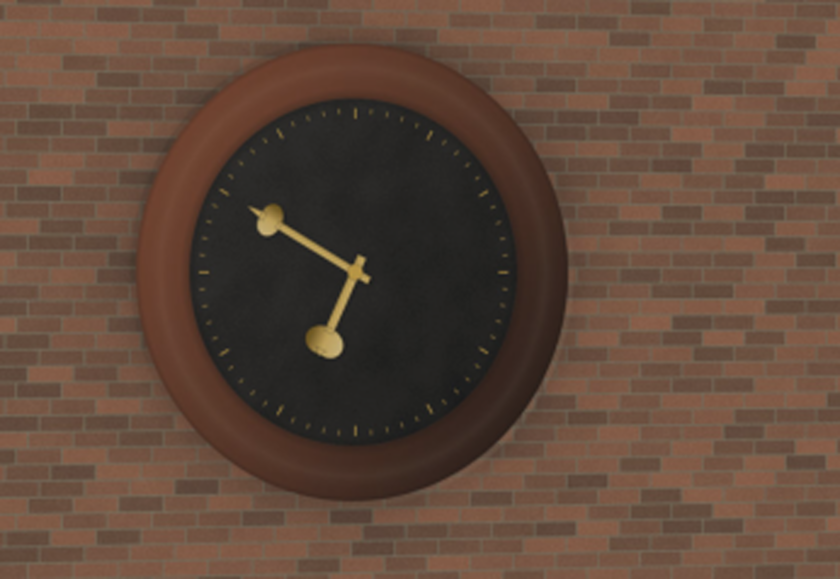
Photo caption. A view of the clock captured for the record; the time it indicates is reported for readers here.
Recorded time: 6:50
